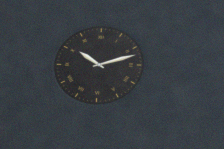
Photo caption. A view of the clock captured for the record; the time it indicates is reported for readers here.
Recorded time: 10:12
